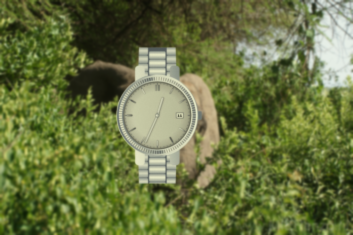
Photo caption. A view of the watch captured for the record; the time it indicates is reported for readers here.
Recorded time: 12:34
